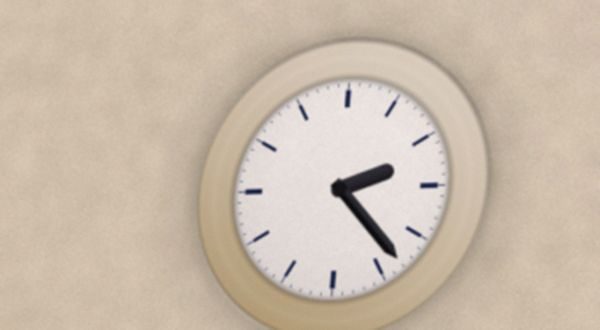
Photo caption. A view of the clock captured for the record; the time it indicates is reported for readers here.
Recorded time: 2:23
